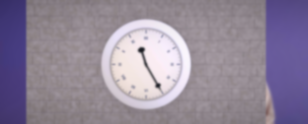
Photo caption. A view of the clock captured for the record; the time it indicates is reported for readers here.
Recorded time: 11:25
